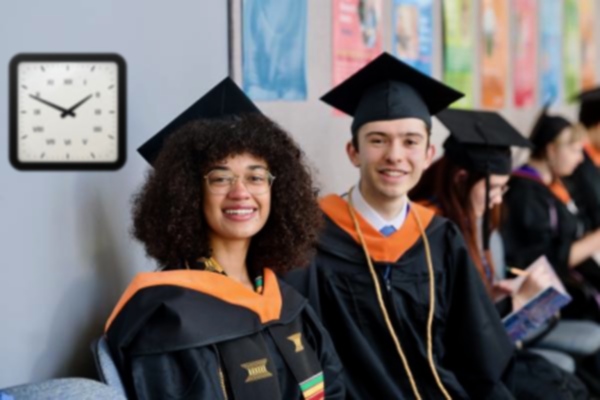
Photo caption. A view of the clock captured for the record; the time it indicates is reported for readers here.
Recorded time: 1:49
